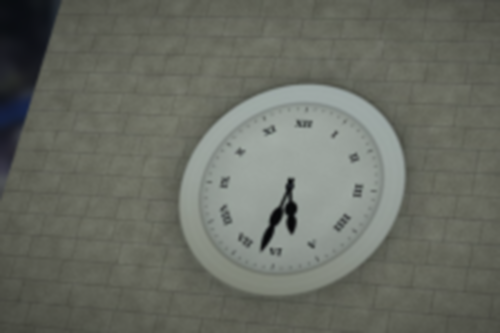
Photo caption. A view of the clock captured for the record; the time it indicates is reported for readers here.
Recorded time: 5:32
